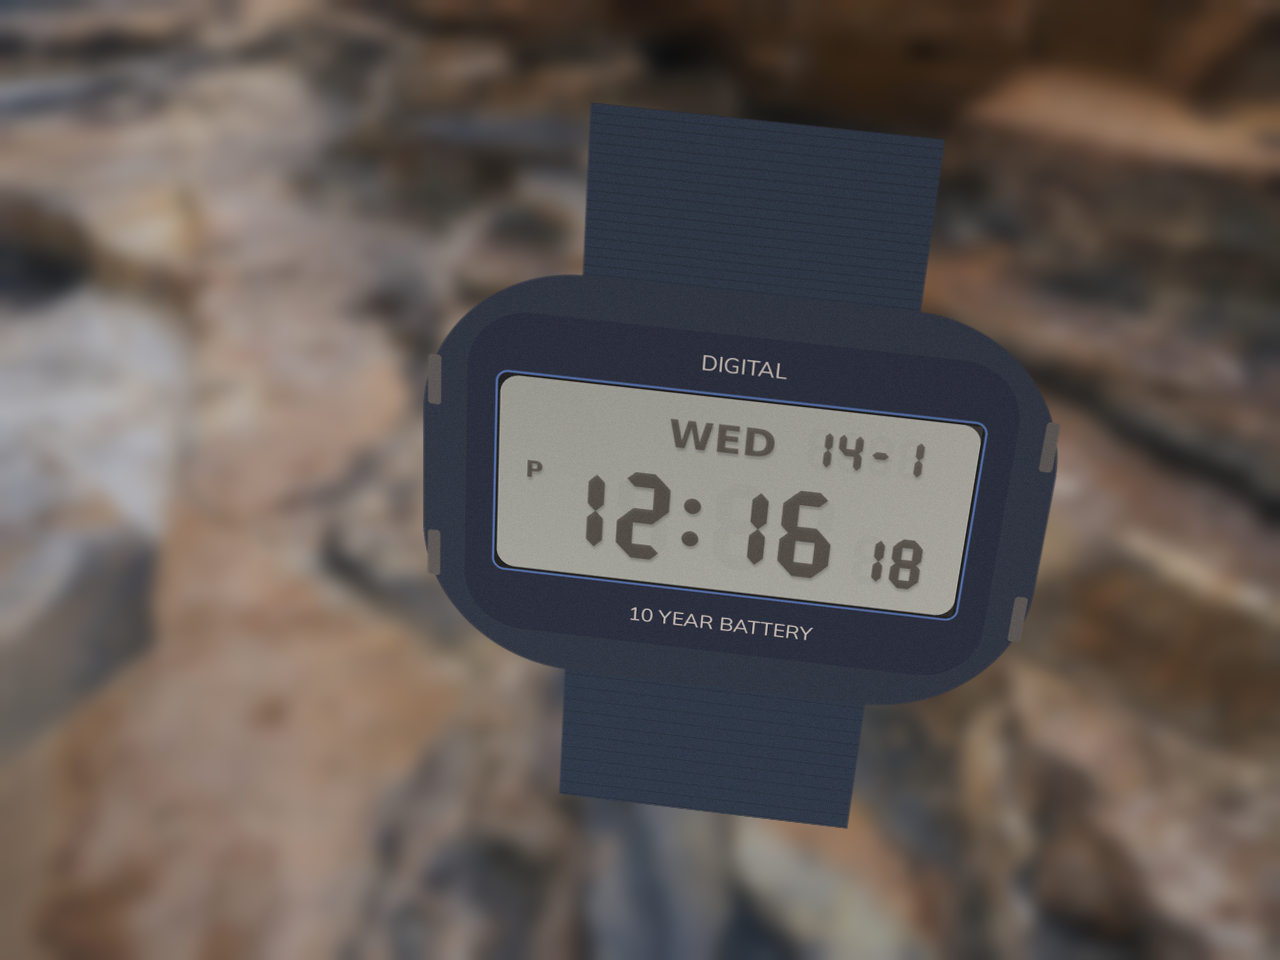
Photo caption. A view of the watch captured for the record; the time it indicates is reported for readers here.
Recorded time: 12:16:18
